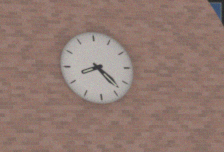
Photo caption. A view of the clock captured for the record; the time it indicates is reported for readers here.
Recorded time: 8:23
